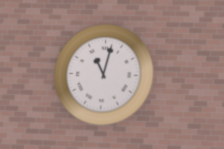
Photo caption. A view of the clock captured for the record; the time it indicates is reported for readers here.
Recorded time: 11:02
